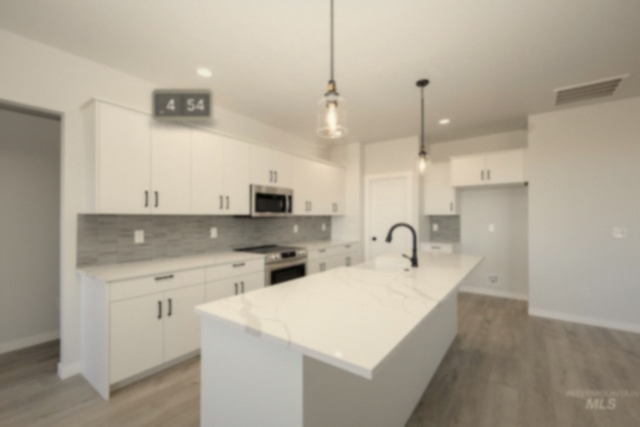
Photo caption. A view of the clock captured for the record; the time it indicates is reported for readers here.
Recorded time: 4:54
